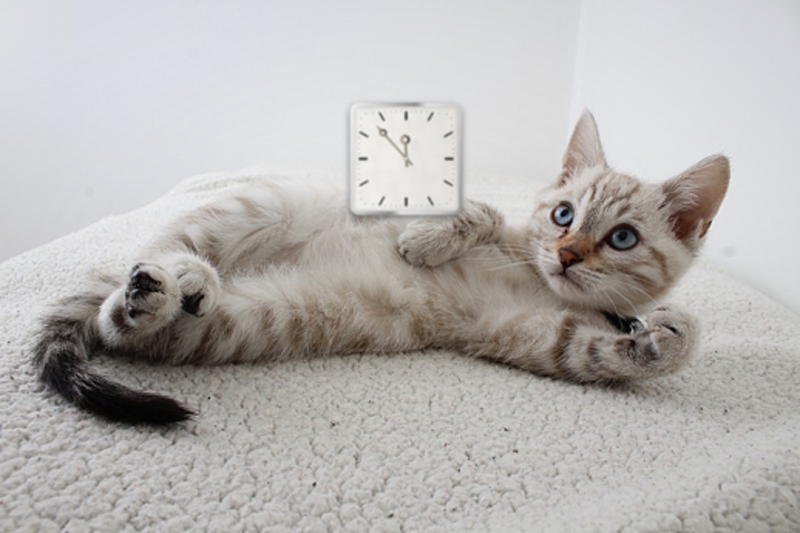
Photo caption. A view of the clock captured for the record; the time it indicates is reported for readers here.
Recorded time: 11:53
